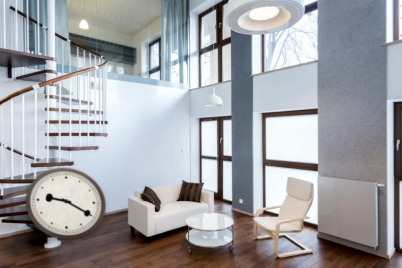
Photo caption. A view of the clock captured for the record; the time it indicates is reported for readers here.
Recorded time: 9:20
